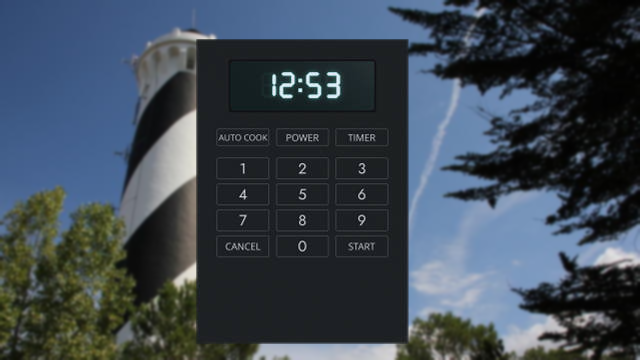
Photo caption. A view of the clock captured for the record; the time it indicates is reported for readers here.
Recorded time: 12:53
